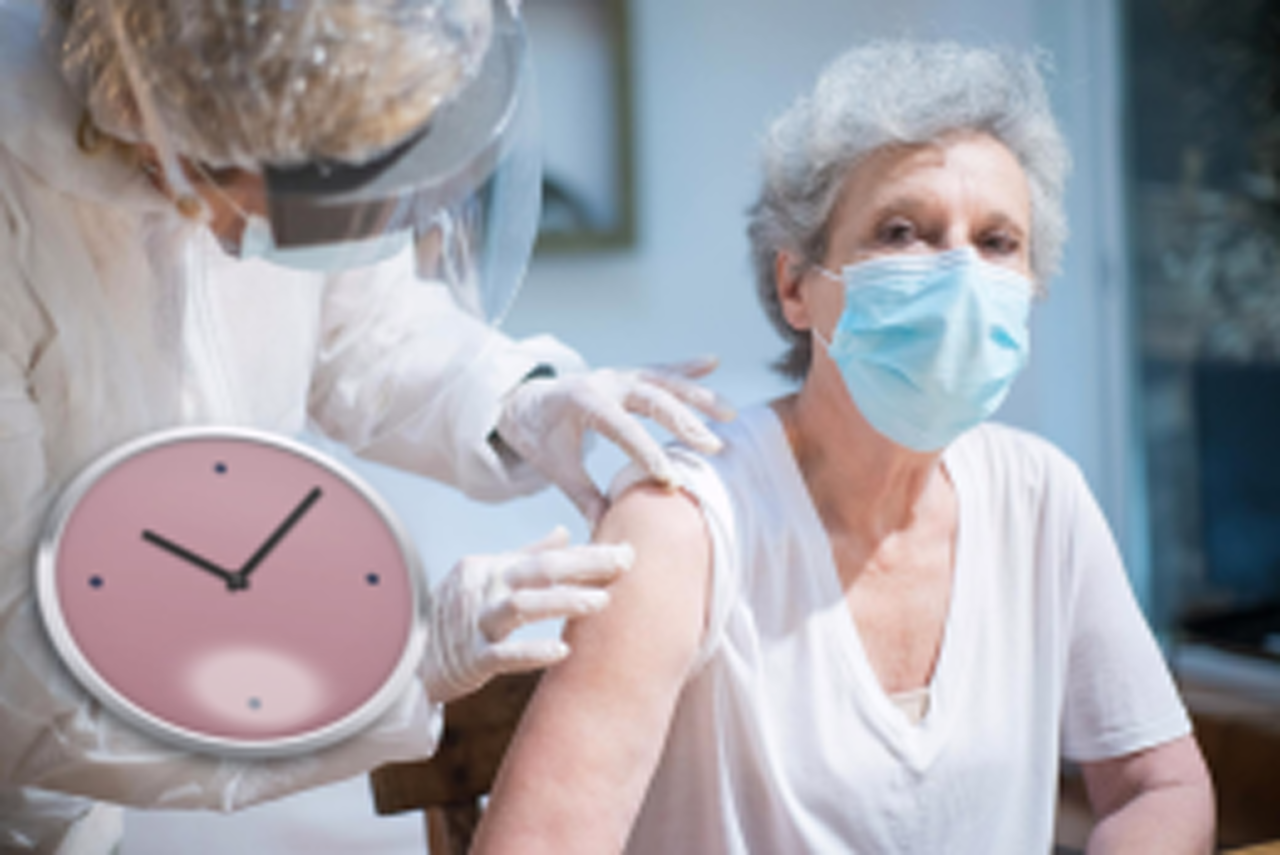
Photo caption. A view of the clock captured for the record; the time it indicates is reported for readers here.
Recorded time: 10:07
